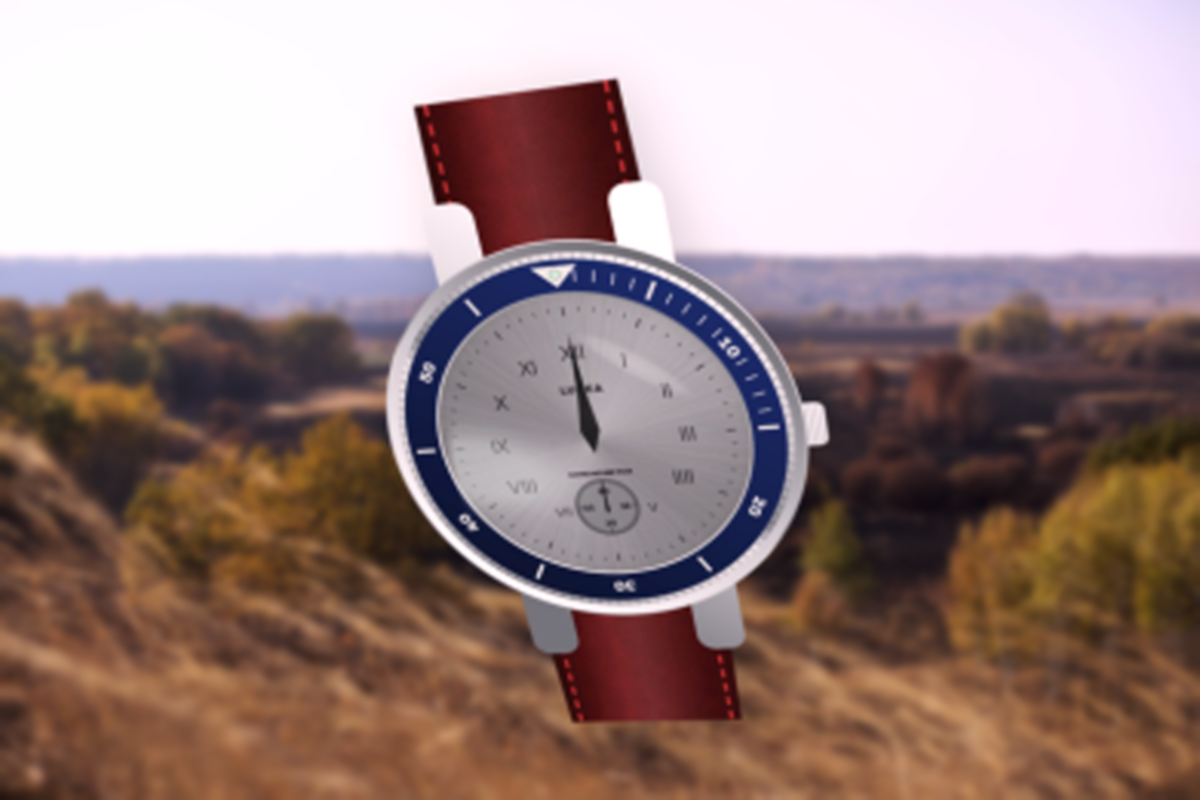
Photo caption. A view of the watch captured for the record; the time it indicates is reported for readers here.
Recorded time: 12:00
